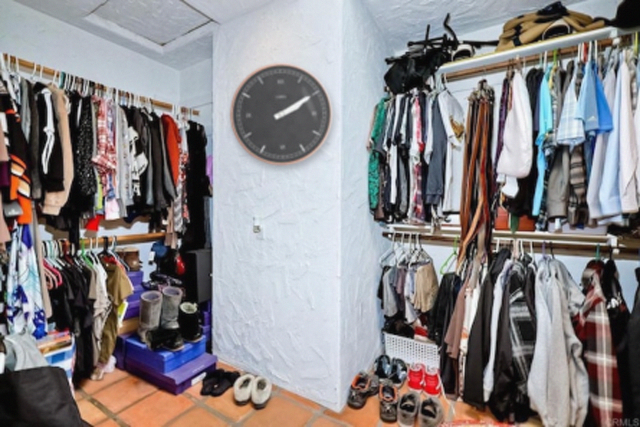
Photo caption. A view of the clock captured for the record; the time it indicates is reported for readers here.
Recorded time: 2:10
